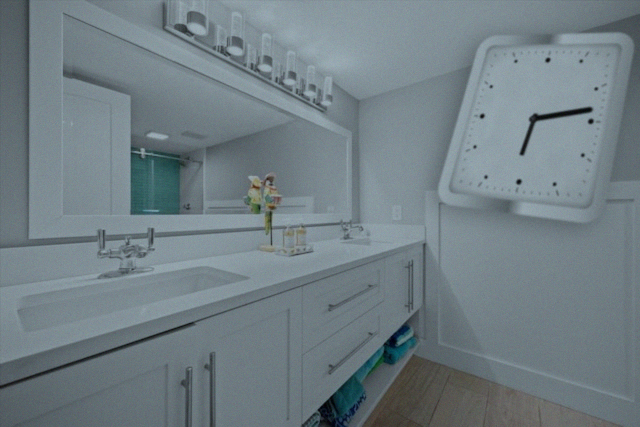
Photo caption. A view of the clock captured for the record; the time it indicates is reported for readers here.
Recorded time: 6:13
